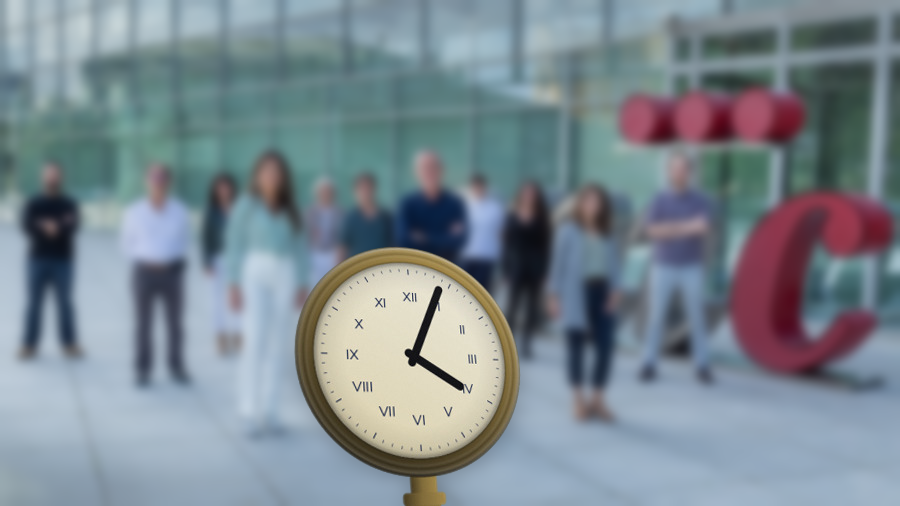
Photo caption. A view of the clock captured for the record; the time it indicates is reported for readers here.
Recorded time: 4:04
